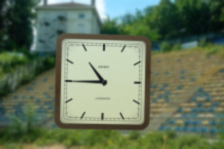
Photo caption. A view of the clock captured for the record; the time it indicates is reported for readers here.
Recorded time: 10:45
